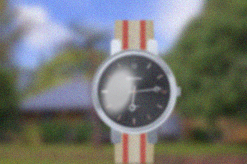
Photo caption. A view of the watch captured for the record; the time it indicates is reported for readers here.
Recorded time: 6:14
